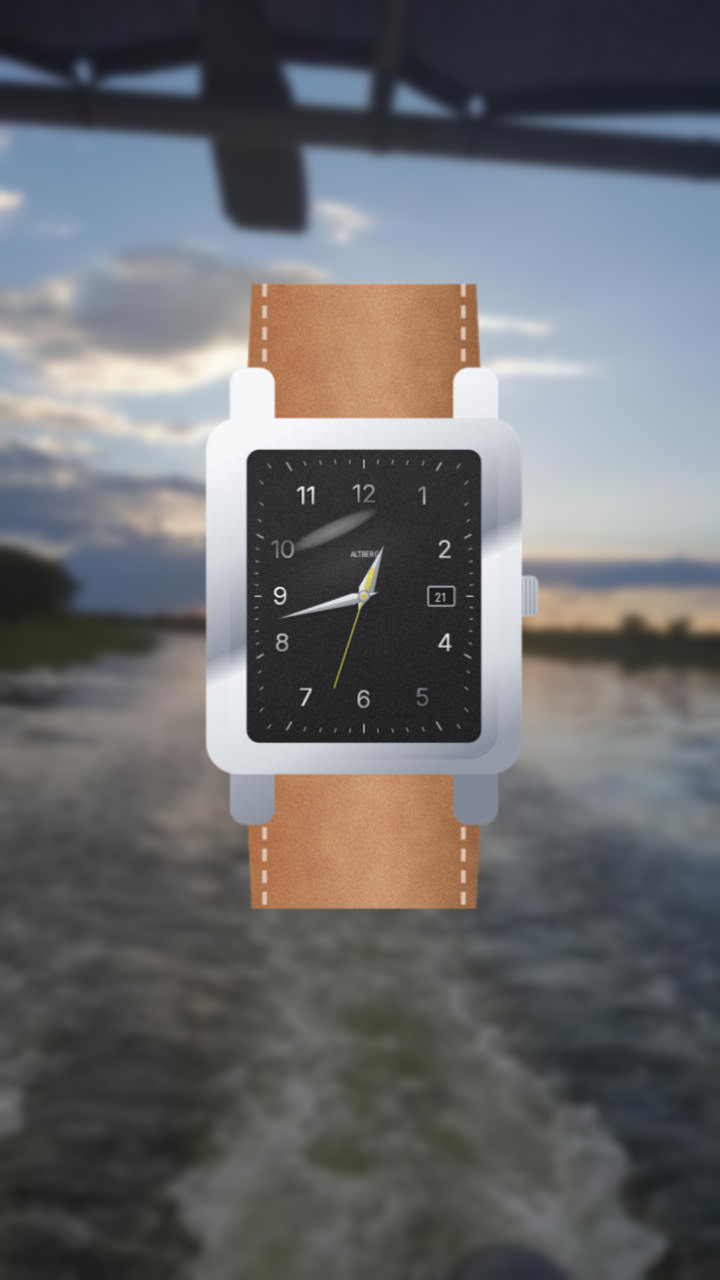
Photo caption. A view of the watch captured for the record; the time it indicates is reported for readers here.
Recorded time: 12:42:33
